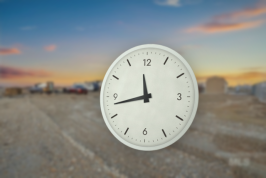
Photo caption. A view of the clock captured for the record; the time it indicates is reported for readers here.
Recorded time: 11:43
